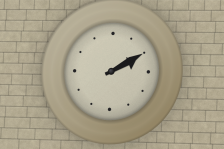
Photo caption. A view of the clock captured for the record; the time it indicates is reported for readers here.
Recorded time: 2:10
